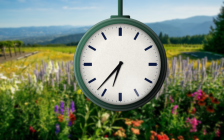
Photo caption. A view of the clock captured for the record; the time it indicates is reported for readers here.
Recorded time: 6:37
